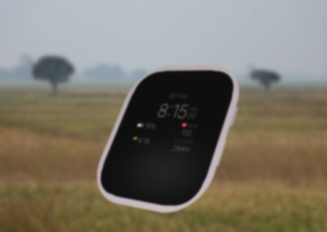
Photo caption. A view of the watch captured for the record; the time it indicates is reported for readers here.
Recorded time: 8:15
